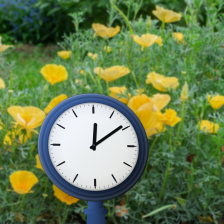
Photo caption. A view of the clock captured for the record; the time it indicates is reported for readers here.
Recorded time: 12:09
